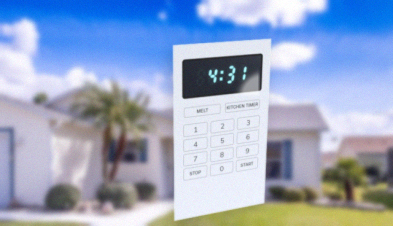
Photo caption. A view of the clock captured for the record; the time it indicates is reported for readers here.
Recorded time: 4:31
